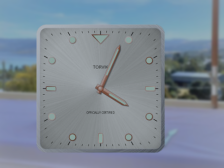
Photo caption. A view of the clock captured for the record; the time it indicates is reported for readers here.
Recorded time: 4:04
